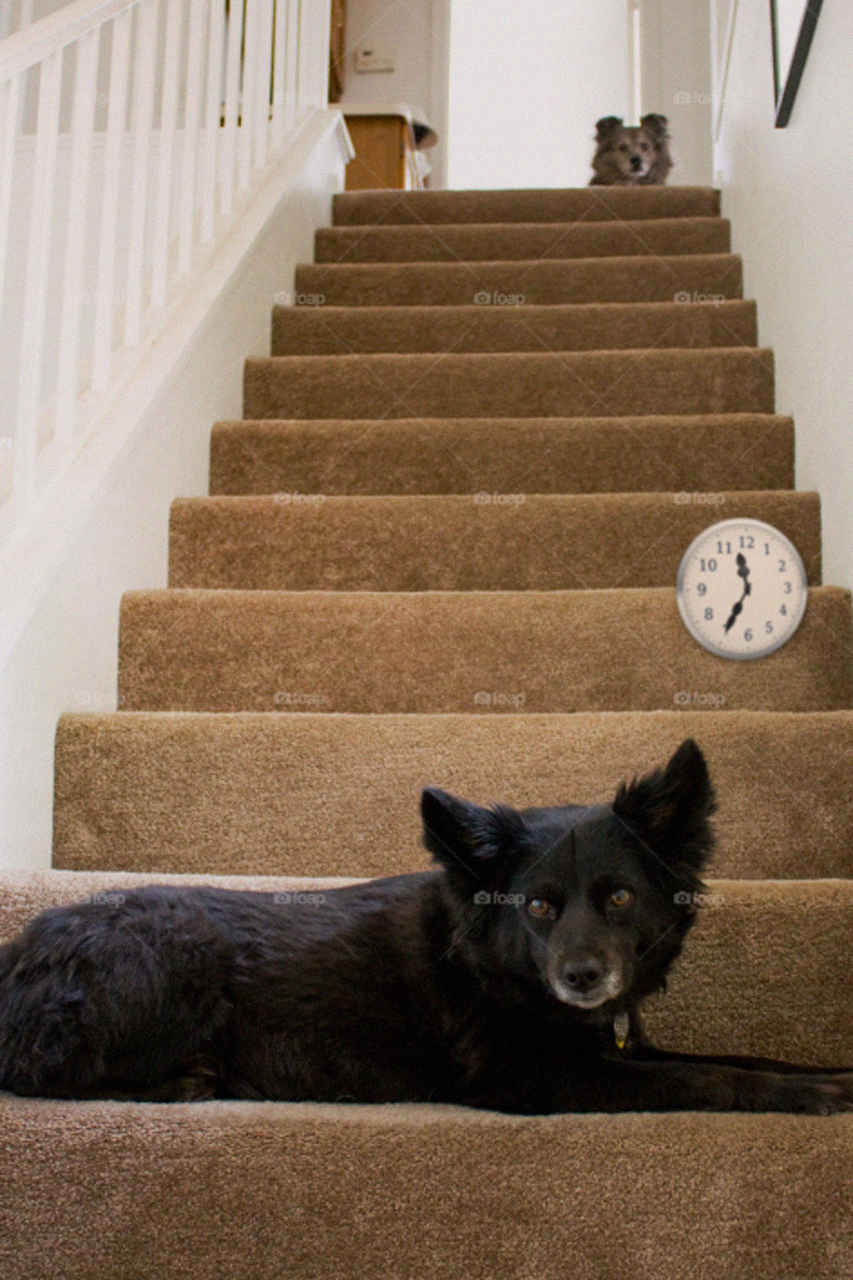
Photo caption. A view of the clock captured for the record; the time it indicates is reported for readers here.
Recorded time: 11:35
